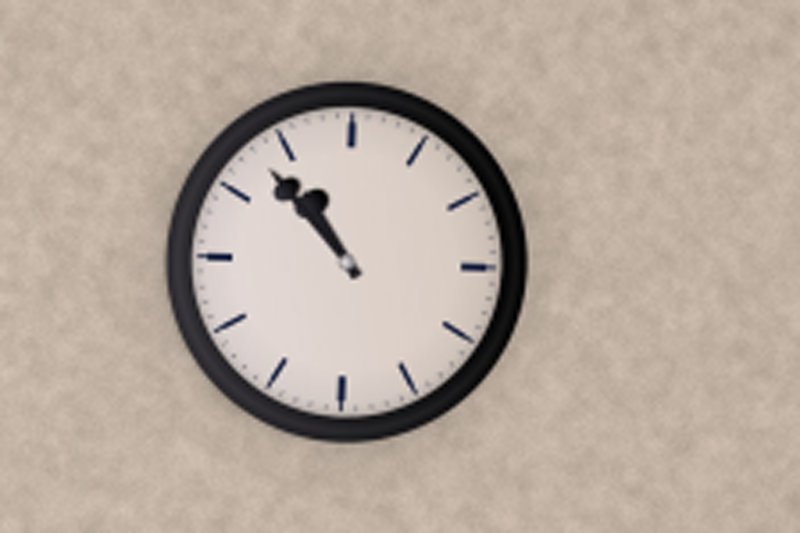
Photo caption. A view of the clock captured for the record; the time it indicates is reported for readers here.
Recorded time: 10:53
